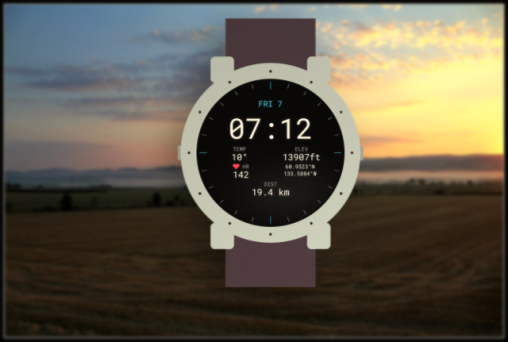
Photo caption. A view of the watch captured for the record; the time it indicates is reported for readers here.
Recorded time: 7:12
